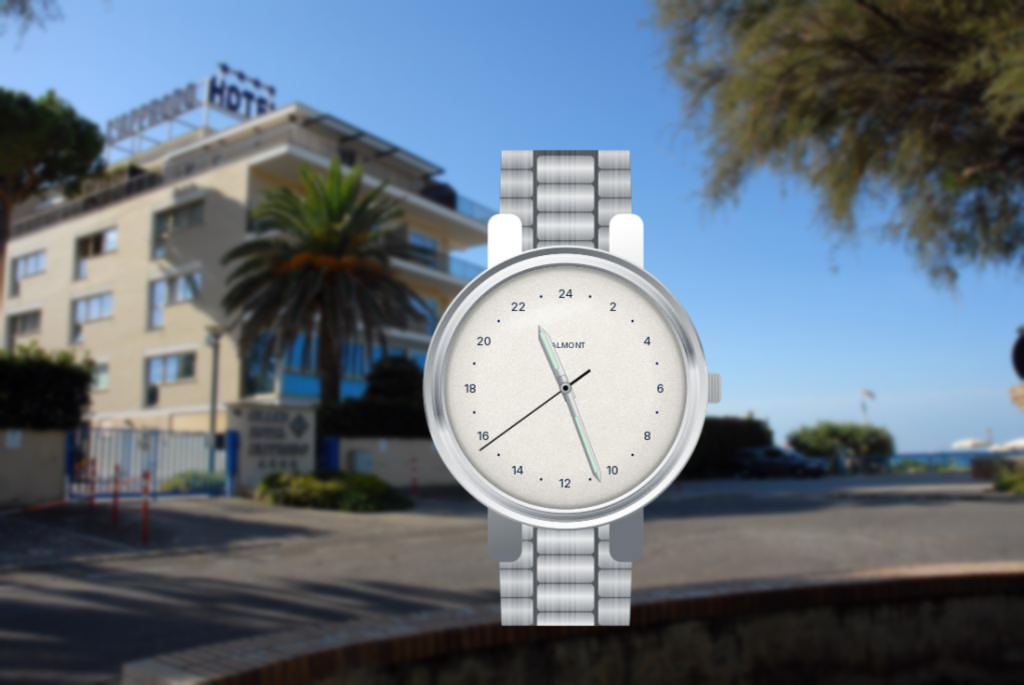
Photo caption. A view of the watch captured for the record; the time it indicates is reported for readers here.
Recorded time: 22:26:39
